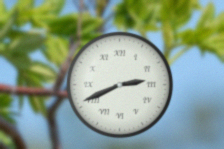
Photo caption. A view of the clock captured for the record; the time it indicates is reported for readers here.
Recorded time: 2:41
